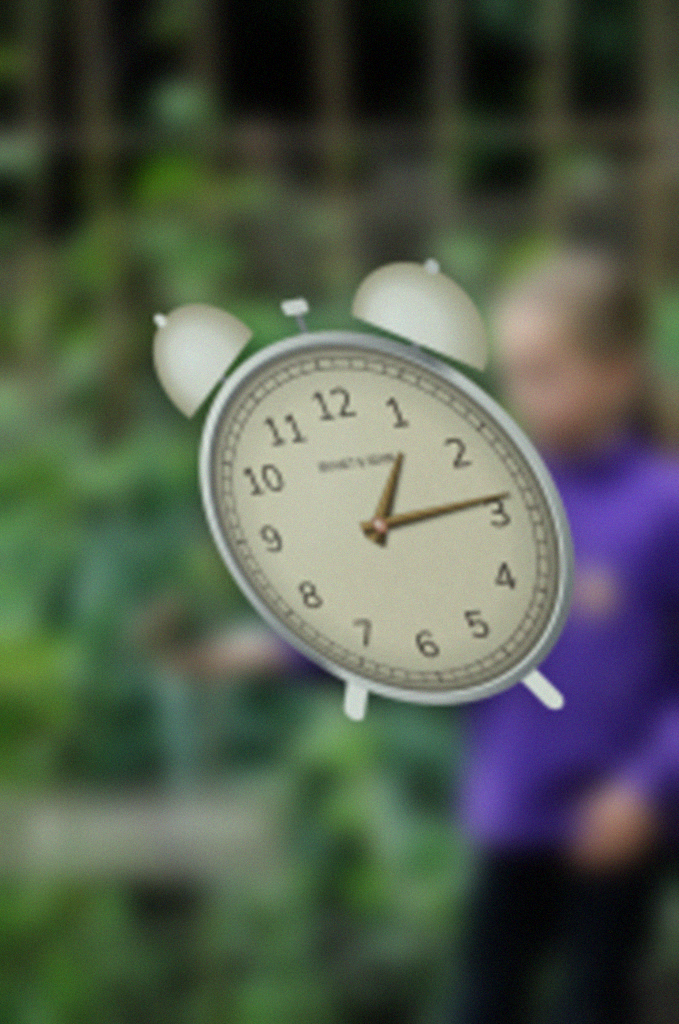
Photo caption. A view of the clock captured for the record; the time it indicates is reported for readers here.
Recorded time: 1:14
